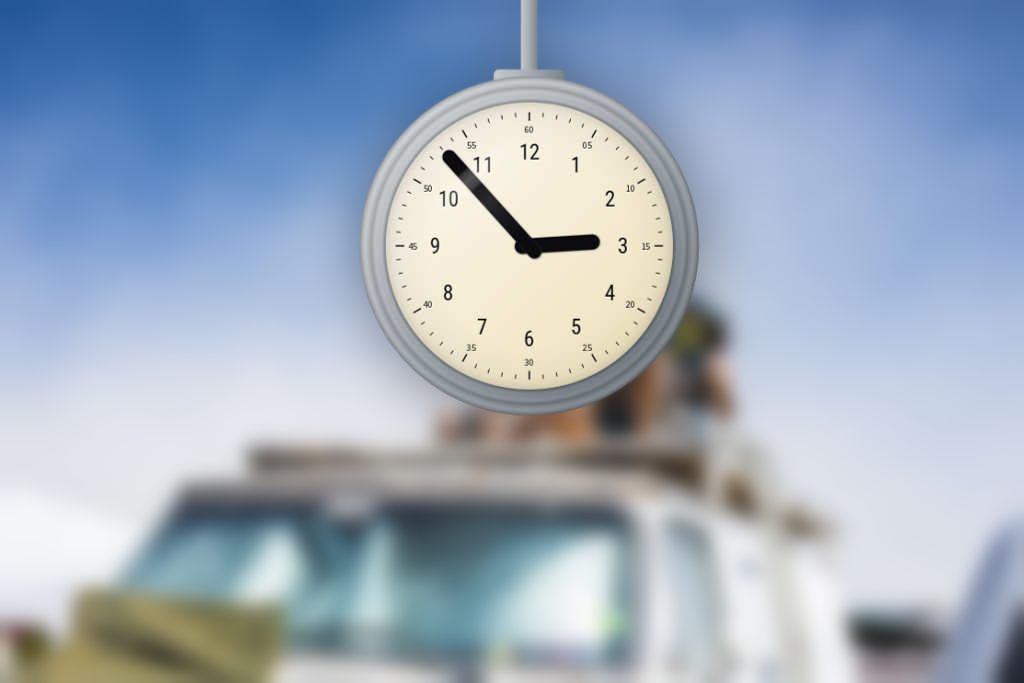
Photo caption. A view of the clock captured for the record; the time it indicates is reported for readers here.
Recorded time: 2:53
